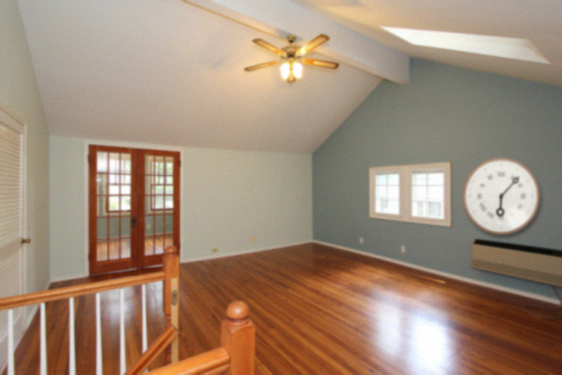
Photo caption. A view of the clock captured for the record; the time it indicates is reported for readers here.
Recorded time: 6:07
